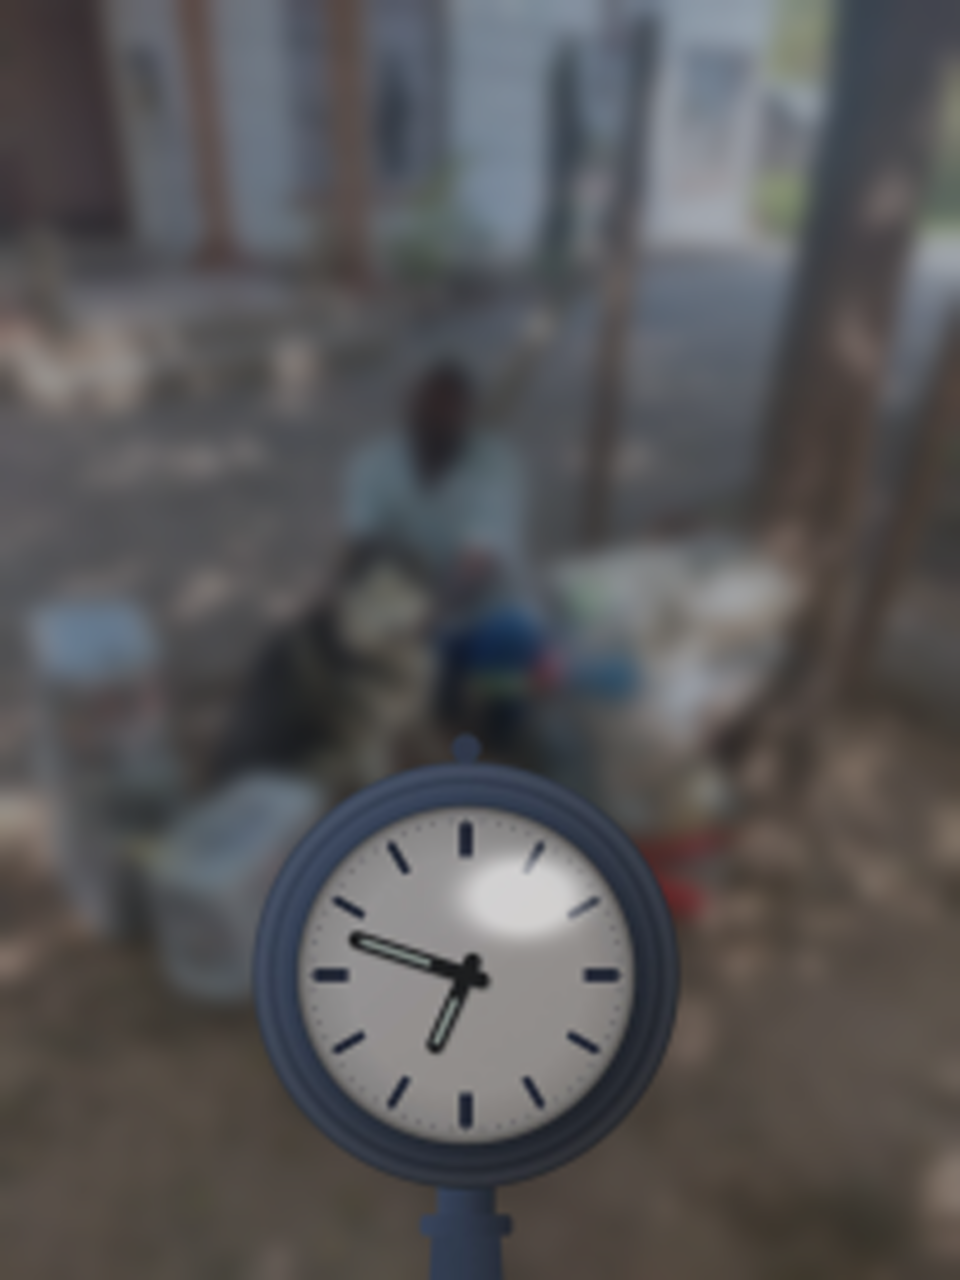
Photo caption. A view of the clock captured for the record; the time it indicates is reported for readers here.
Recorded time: 6:48
